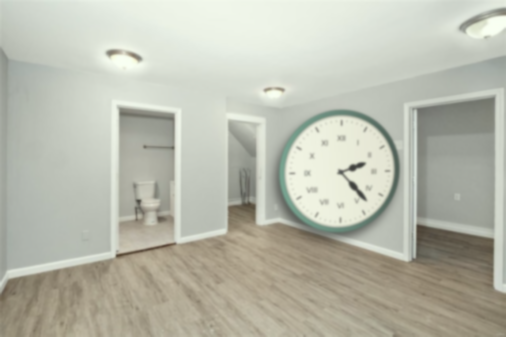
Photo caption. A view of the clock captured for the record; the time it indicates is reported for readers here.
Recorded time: 2:23
